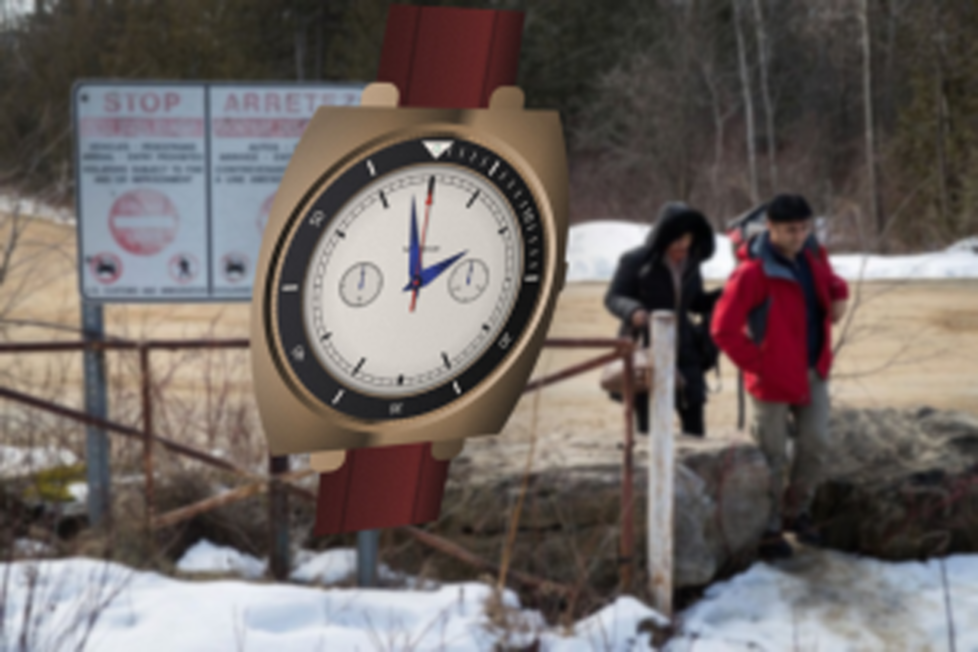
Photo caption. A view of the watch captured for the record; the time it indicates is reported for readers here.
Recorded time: 1:58
